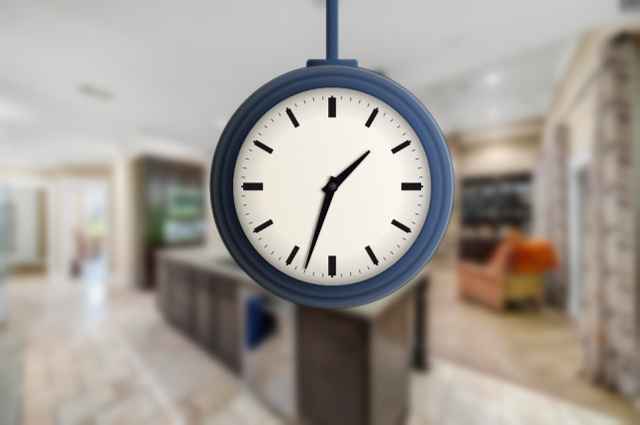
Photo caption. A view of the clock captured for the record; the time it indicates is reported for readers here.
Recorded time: 1:33
